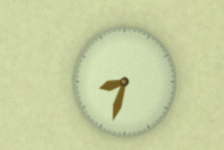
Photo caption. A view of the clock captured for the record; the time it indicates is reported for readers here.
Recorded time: 8:33
